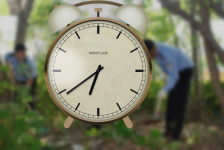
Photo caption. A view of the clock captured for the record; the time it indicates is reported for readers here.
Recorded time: 6:39
